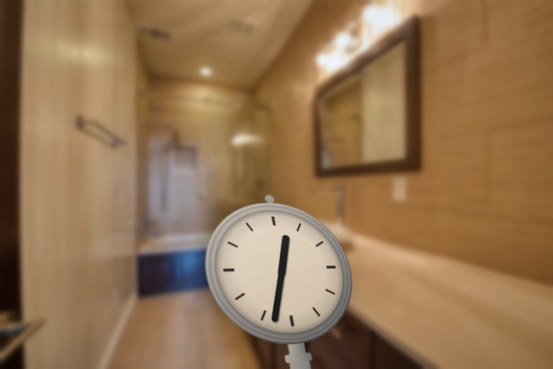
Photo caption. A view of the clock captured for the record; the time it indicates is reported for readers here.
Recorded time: 12:33
